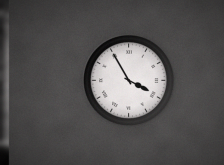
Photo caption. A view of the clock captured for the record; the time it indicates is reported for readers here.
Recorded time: 3:55
